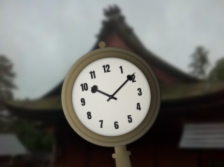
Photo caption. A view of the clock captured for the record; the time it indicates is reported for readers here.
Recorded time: 10:09
